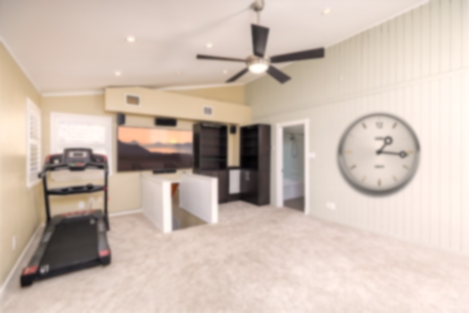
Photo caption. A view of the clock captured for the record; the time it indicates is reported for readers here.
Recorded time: 1:16
